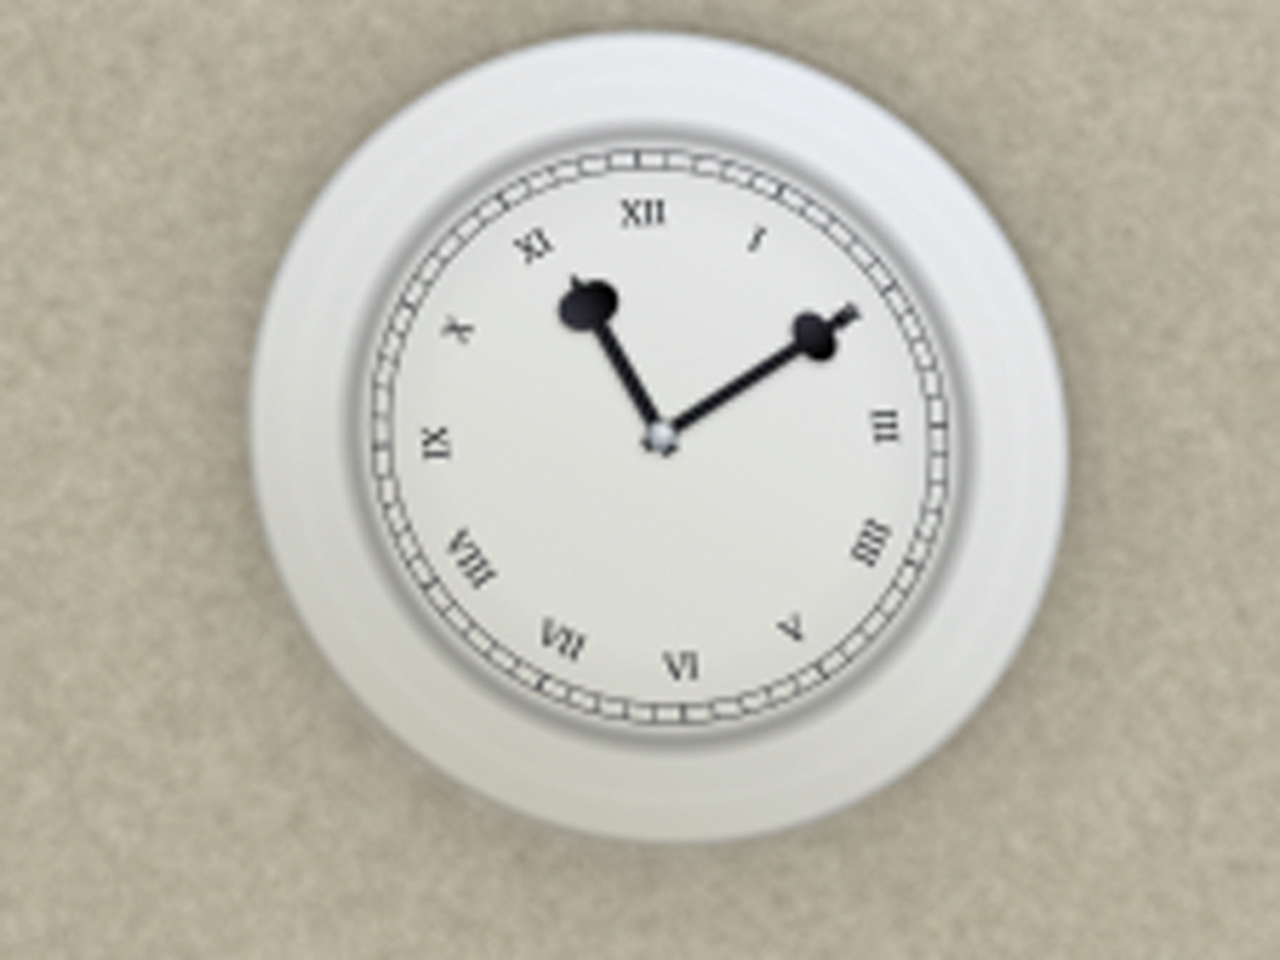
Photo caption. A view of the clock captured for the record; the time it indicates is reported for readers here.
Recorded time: 11:10
